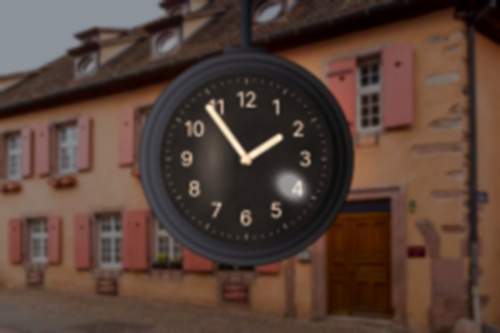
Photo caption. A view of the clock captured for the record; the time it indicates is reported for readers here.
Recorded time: 1:54
